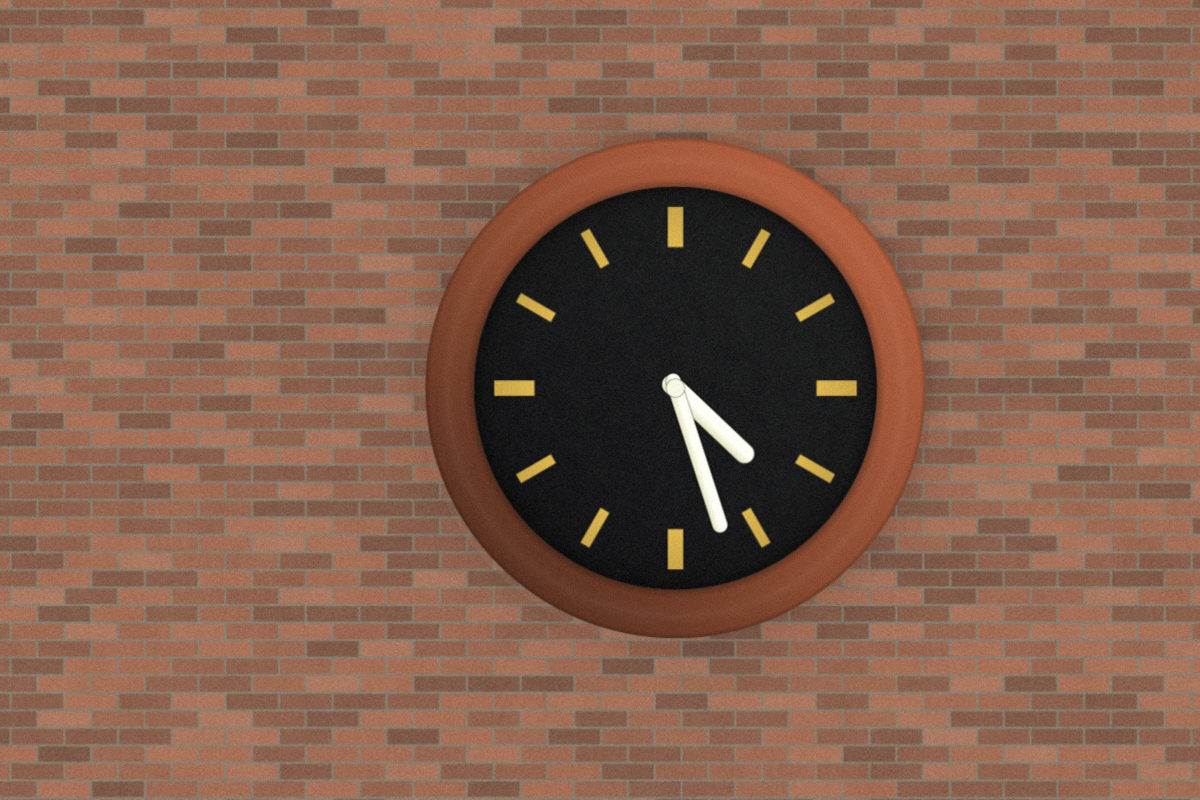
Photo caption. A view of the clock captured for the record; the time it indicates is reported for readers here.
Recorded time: 4:27
